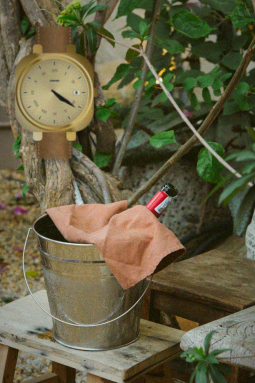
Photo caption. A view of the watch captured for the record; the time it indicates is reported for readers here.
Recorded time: 4:21
